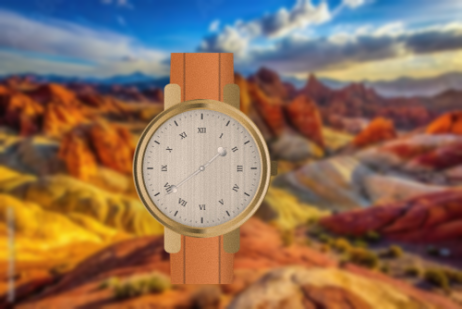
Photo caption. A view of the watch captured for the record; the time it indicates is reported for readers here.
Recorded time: 1:39
